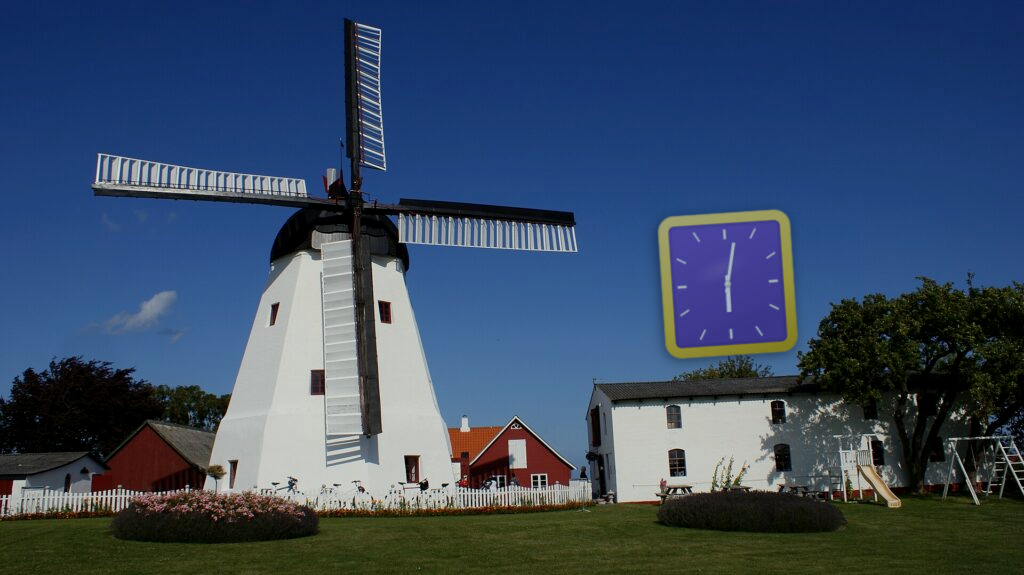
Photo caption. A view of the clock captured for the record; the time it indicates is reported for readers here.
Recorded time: 6:02
